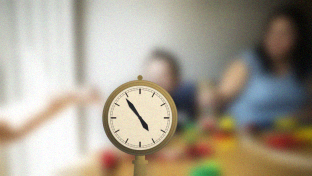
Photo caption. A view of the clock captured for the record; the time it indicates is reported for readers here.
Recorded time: 4:54
